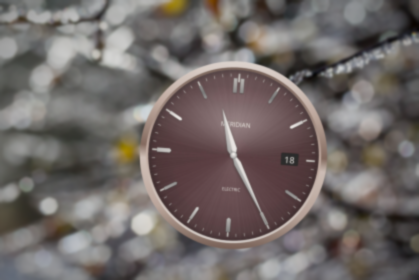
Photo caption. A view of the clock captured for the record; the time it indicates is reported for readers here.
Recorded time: 11:25
